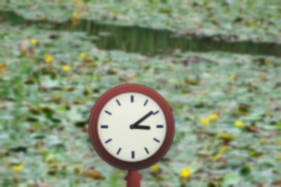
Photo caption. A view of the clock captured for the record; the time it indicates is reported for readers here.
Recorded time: 3:09
